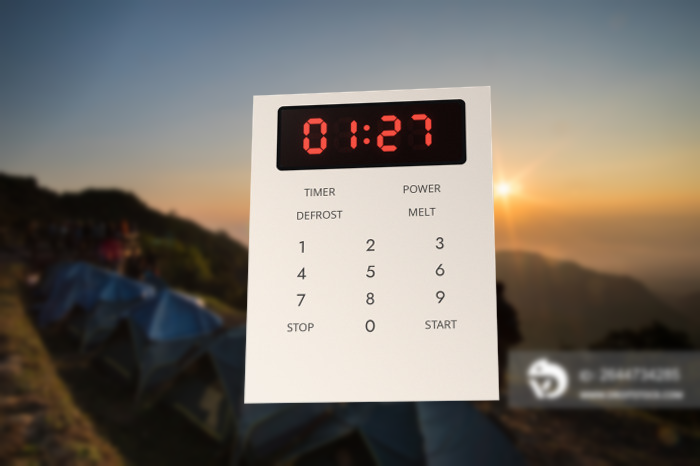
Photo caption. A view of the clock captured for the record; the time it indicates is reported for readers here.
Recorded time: 1:27
